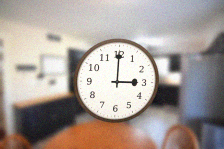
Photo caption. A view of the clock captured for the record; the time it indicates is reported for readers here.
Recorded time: 3:00
